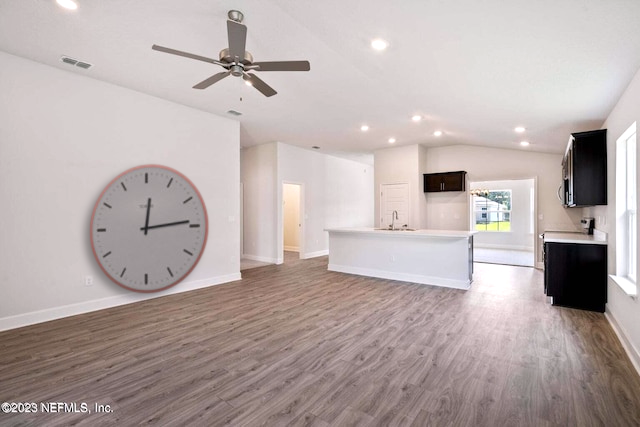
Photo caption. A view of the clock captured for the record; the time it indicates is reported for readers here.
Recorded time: 12:14
